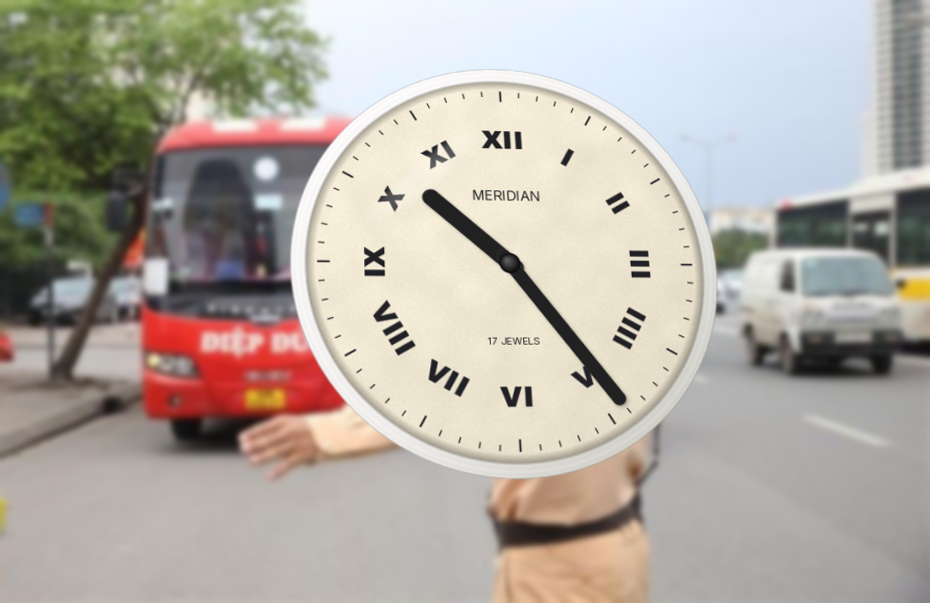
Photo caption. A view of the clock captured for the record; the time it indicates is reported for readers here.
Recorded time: 10:24
